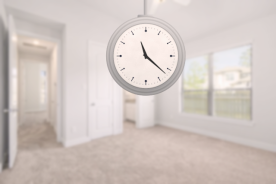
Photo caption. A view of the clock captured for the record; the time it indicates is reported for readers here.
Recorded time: 11:22
